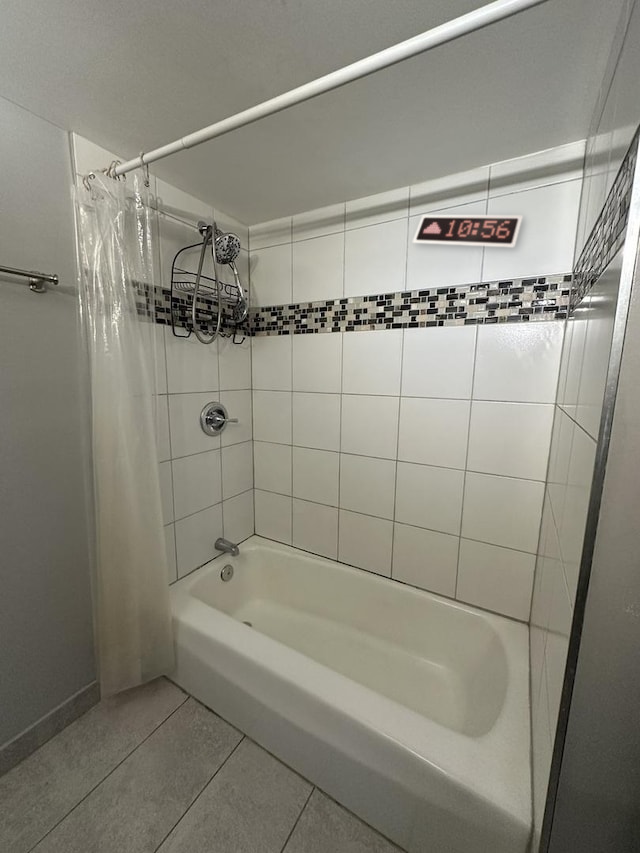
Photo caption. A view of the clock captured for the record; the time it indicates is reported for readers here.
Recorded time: 10:56
